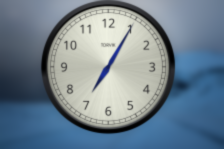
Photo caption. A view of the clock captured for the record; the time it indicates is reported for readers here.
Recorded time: 7:05
